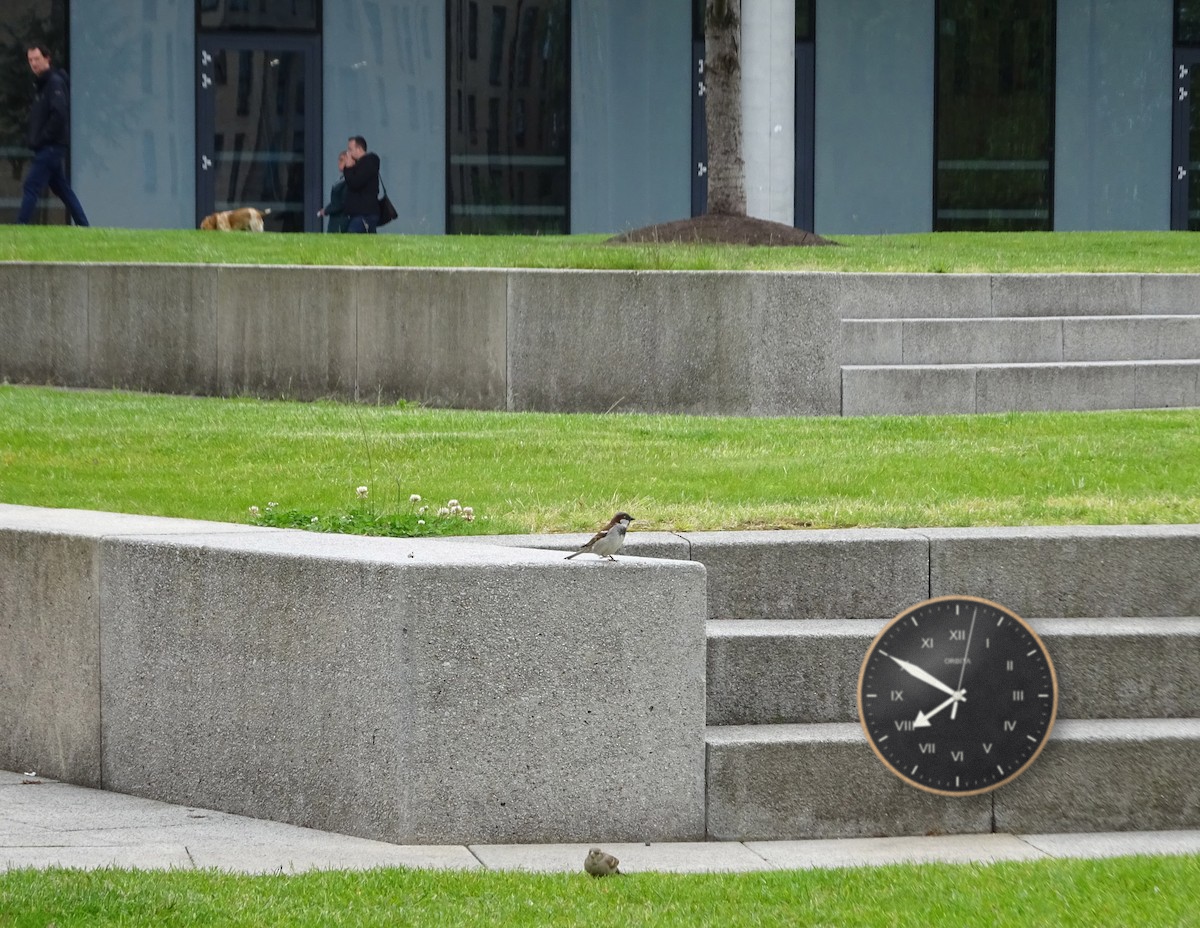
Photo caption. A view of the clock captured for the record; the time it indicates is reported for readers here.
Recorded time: 7:50:02
